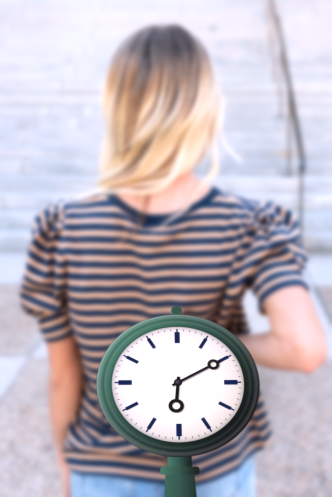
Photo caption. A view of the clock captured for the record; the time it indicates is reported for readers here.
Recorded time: 6:10
